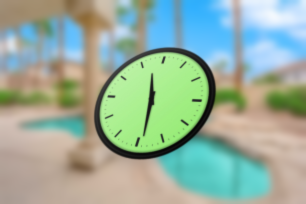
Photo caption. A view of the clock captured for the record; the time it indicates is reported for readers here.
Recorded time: 11:29
